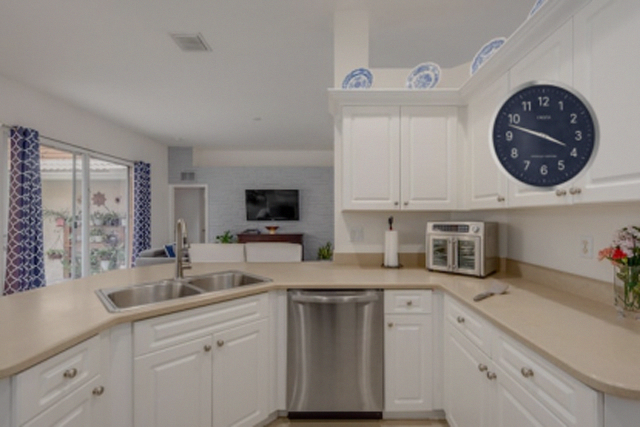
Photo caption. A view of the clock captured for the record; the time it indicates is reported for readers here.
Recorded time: 3:48
